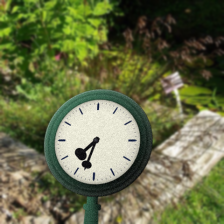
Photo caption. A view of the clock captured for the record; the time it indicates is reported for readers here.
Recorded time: 7:33
